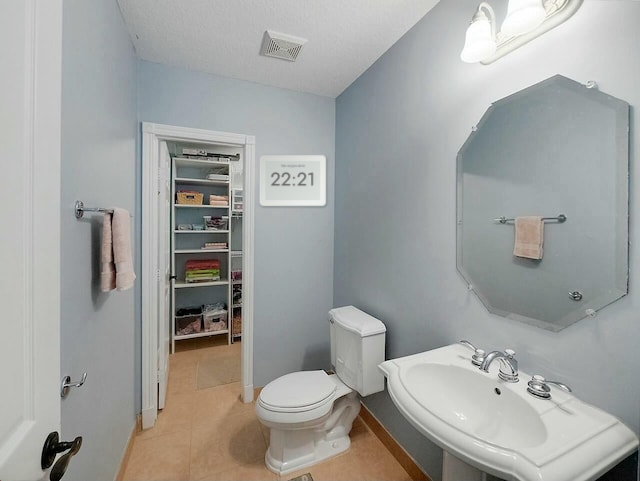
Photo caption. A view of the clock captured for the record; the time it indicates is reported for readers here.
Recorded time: 22:21
